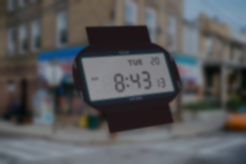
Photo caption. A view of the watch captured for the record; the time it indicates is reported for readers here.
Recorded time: 8:43
